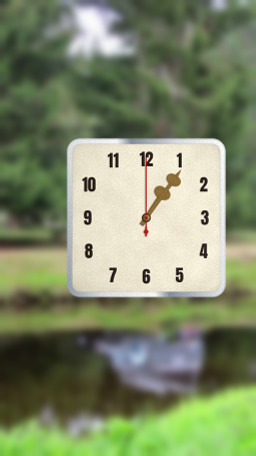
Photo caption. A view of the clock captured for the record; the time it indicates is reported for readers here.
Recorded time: 1:06:00
